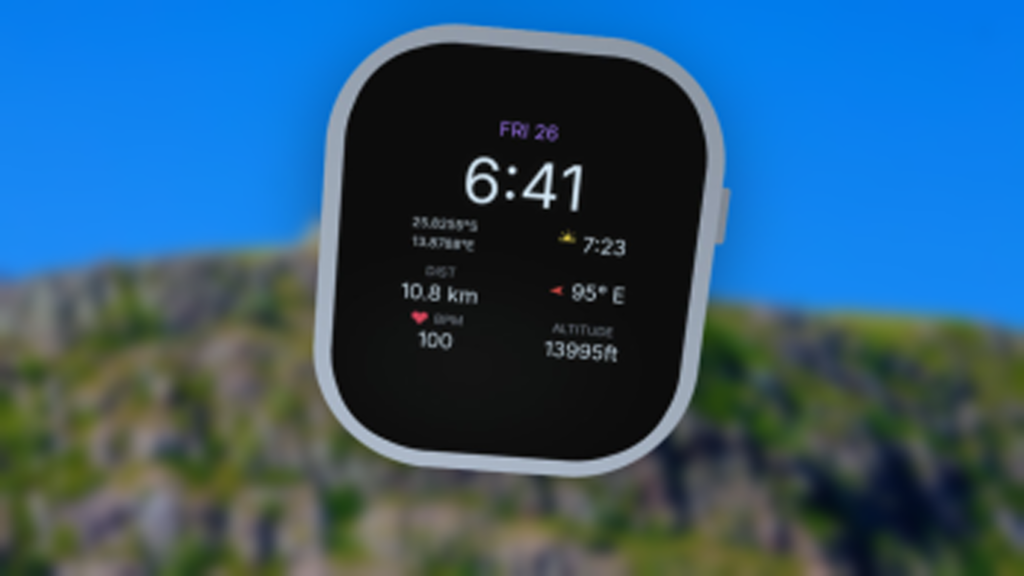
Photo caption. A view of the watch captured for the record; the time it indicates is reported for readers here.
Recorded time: 6:41
